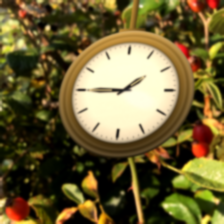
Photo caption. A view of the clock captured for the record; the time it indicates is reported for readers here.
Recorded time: 1:45
